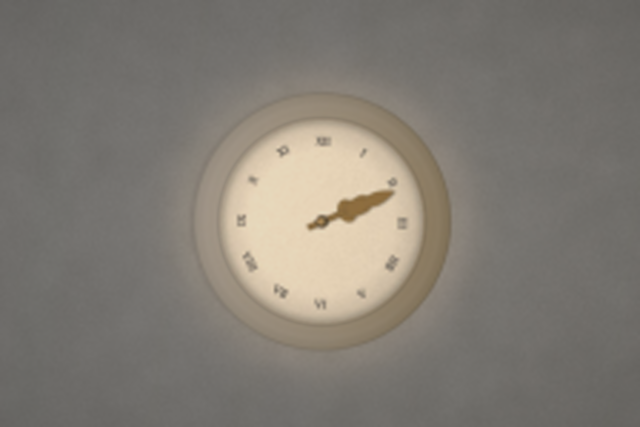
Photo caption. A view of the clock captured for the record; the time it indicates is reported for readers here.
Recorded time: 2:11
